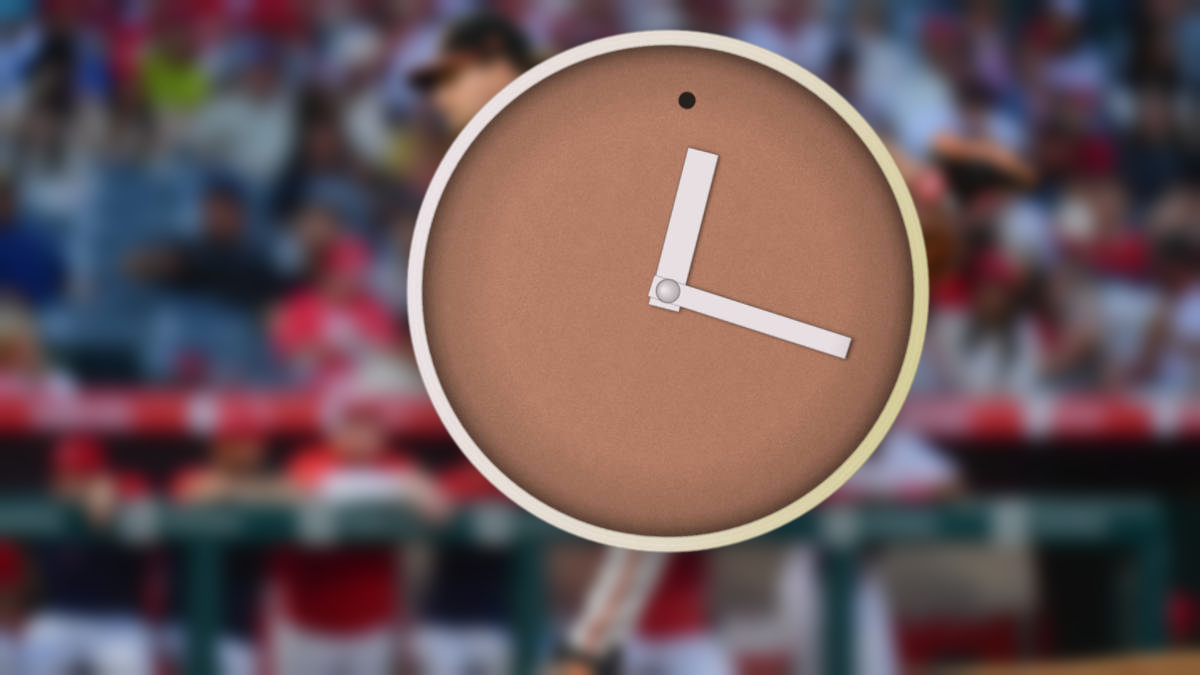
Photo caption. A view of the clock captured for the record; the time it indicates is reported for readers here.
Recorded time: 12:17
